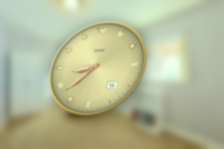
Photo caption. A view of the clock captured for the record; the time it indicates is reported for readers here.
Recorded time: 8:38
